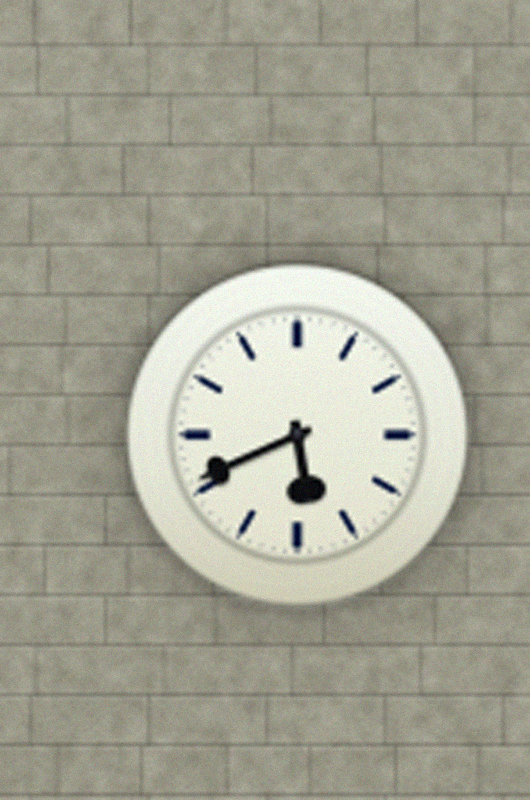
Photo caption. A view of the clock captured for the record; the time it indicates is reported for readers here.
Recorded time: 5:41
